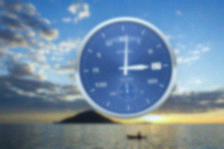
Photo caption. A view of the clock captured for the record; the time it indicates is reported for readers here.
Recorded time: 3:01
